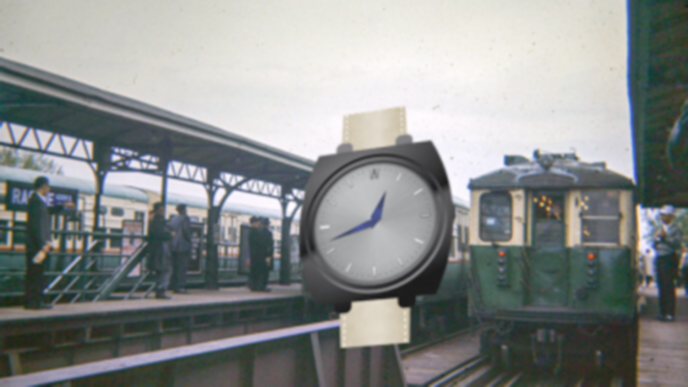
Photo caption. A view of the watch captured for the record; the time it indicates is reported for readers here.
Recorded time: 12:42
